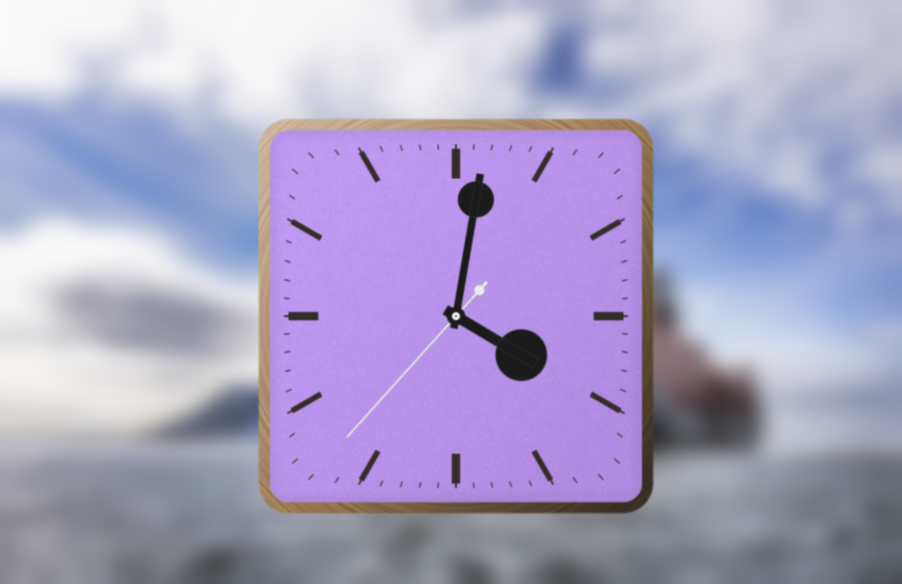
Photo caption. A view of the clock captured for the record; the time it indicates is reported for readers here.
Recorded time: 4:01:37
